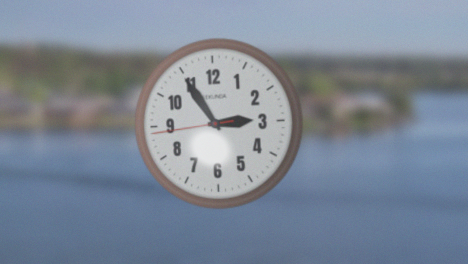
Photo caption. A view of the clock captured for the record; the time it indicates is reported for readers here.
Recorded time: 2:54:44
